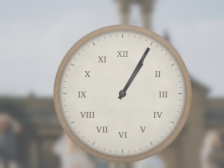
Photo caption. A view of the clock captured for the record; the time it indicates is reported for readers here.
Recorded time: 1:05
